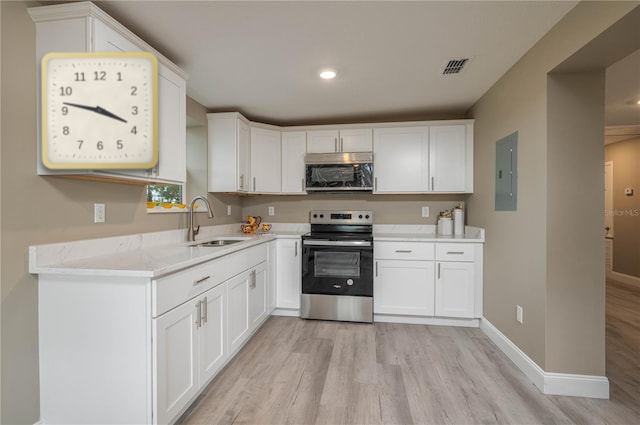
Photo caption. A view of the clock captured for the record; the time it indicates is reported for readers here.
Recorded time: 3:47
